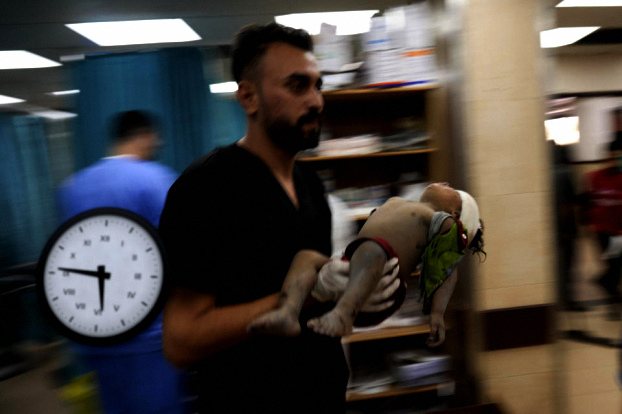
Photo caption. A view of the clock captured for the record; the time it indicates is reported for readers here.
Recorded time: 5:46
